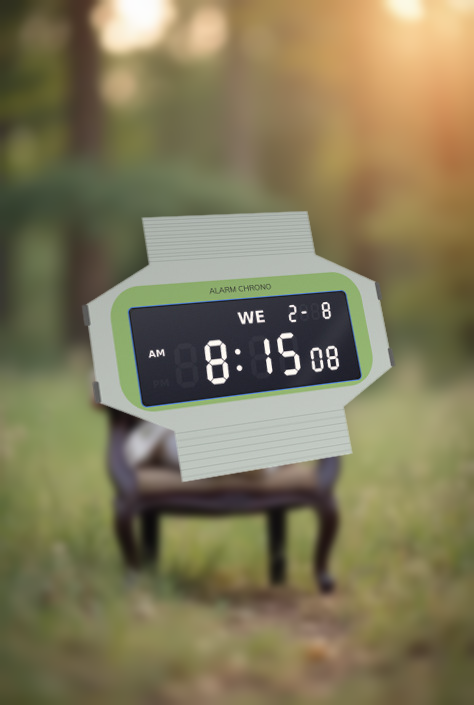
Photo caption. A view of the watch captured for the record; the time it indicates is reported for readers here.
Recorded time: 8:15:08
